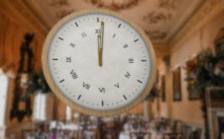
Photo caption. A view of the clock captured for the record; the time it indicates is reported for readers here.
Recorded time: 12:01
